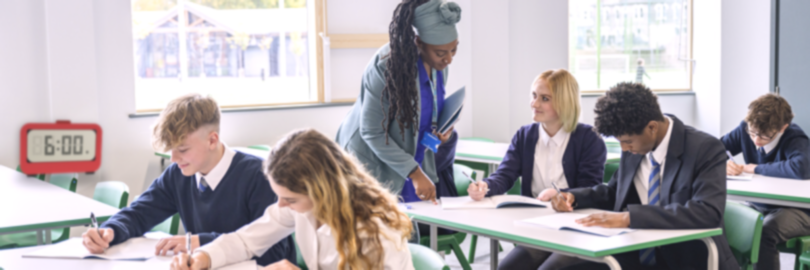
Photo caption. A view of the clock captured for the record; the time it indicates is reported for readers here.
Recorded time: 6:00
